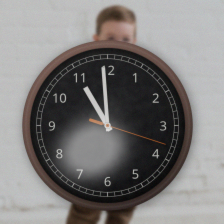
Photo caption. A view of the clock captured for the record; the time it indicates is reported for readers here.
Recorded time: 10:59:18
